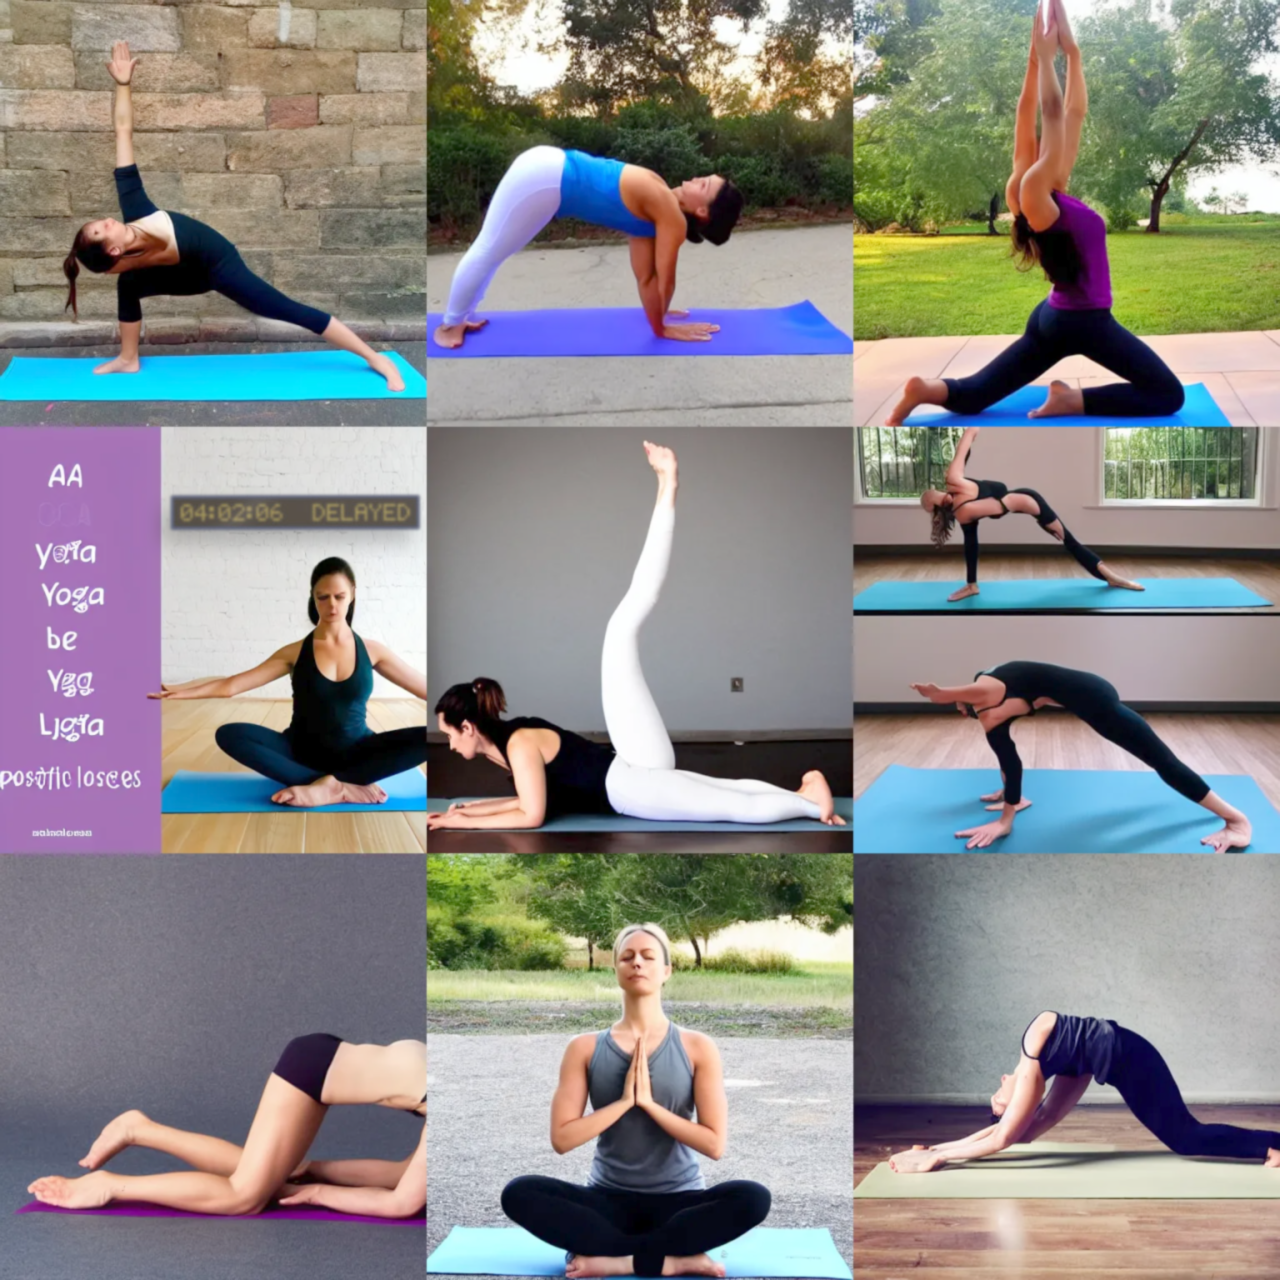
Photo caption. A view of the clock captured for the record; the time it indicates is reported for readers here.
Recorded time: 4:02:06
